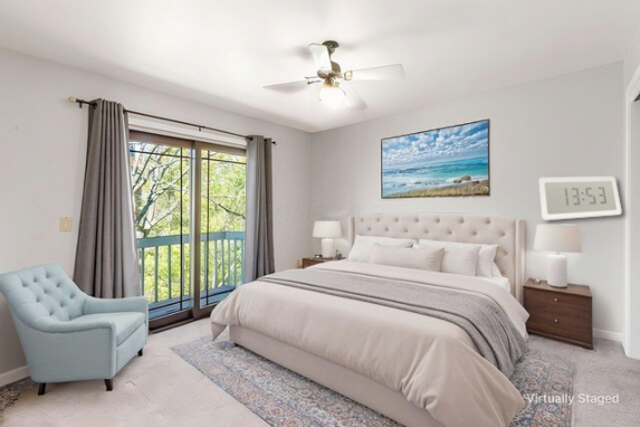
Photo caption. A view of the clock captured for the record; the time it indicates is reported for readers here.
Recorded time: 13:53
